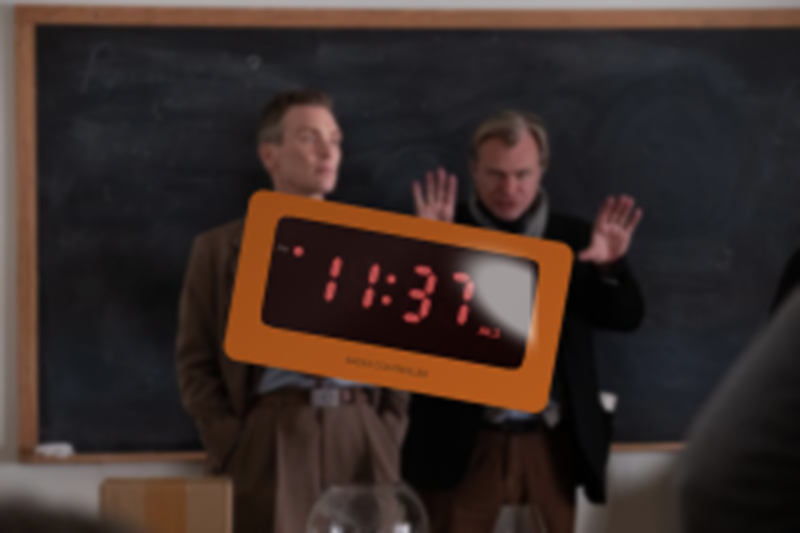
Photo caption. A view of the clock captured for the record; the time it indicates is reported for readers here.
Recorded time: 11:37
